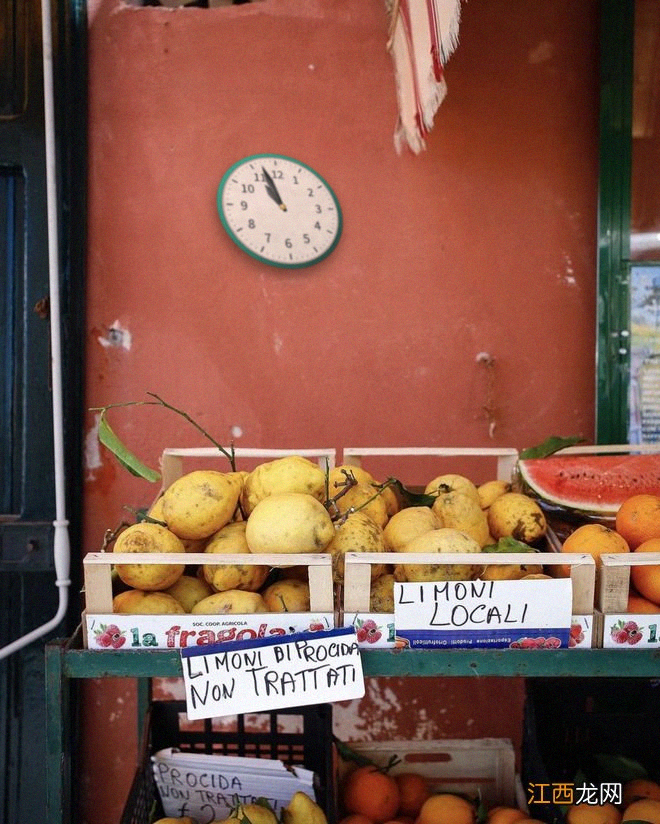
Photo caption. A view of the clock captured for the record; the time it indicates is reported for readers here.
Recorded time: 10:57
